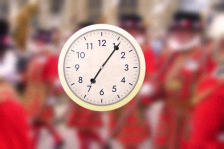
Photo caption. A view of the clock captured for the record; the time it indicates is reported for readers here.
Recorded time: 7:06
